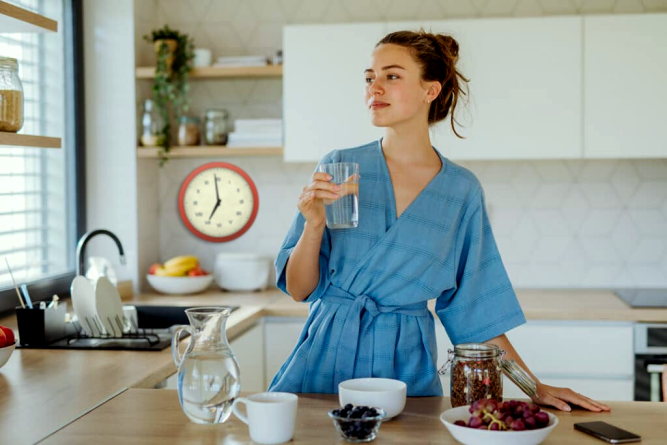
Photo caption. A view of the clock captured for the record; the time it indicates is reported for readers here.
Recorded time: 6:59
